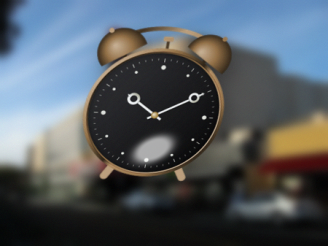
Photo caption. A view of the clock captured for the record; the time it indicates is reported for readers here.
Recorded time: 10:10
